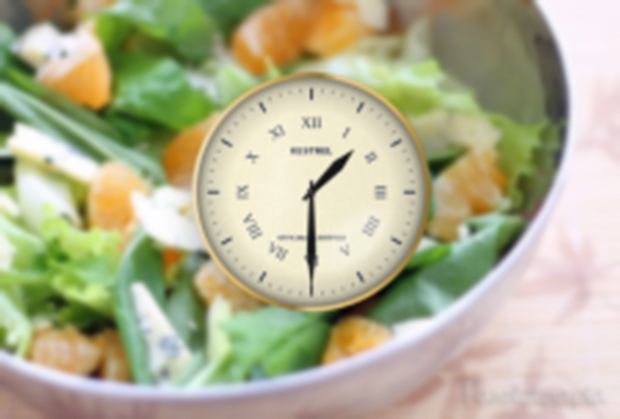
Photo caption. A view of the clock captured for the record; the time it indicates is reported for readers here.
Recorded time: 1:30
